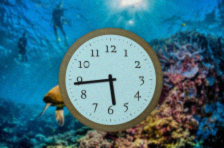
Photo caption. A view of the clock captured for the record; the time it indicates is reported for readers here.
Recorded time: 5:44
